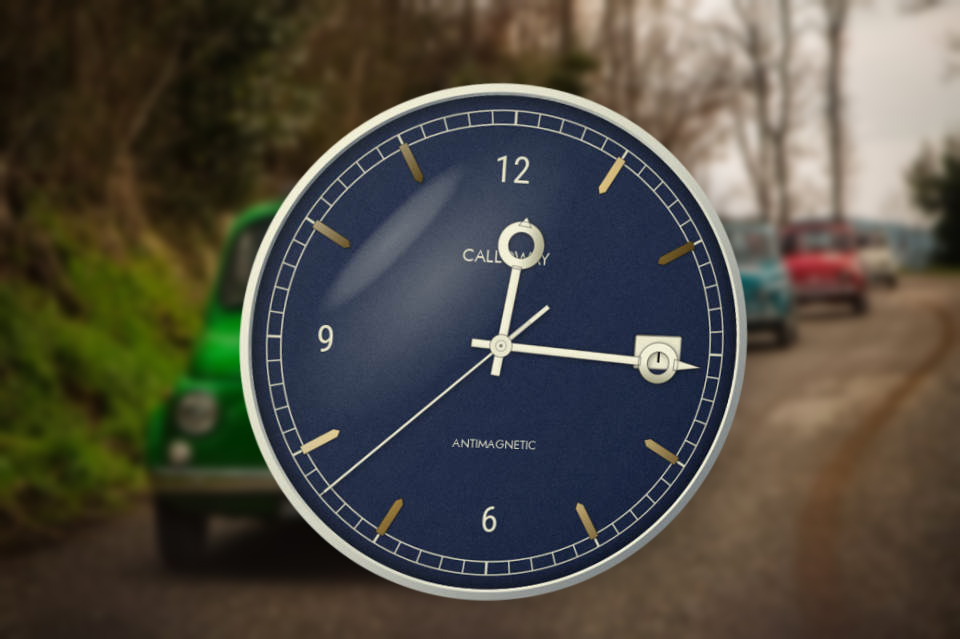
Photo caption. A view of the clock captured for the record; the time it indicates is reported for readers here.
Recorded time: 12:15:38
